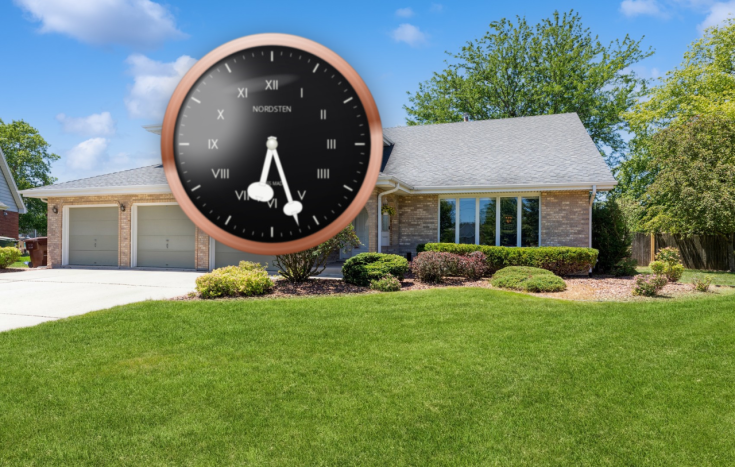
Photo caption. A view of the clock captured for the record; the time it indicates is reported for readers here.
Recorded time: 6:27
